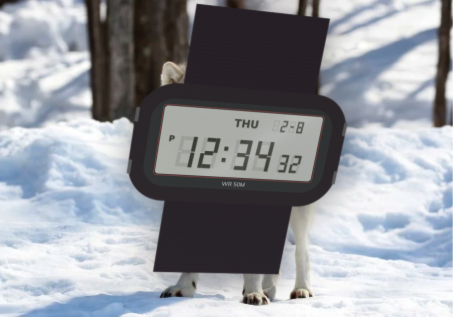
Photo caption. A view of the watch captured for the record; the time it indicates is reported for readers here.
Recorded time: 12:34:32
